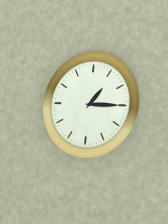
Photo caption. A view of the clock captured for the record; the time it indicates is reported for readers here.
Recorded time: 1:15
